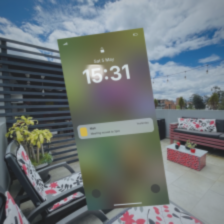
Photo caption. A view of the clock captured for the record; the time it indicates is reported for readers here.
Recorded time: 15:31
